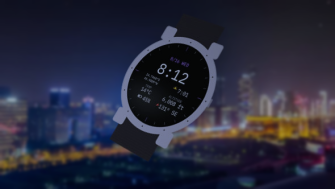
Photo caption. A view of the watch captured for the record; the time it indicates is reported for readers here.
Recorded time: 8:12
